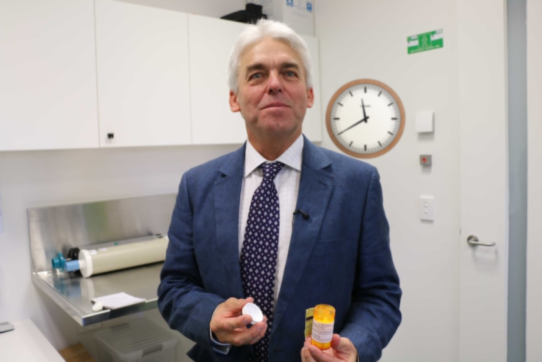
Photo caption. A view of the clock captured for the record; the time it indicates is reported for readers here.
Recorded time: 11:40
